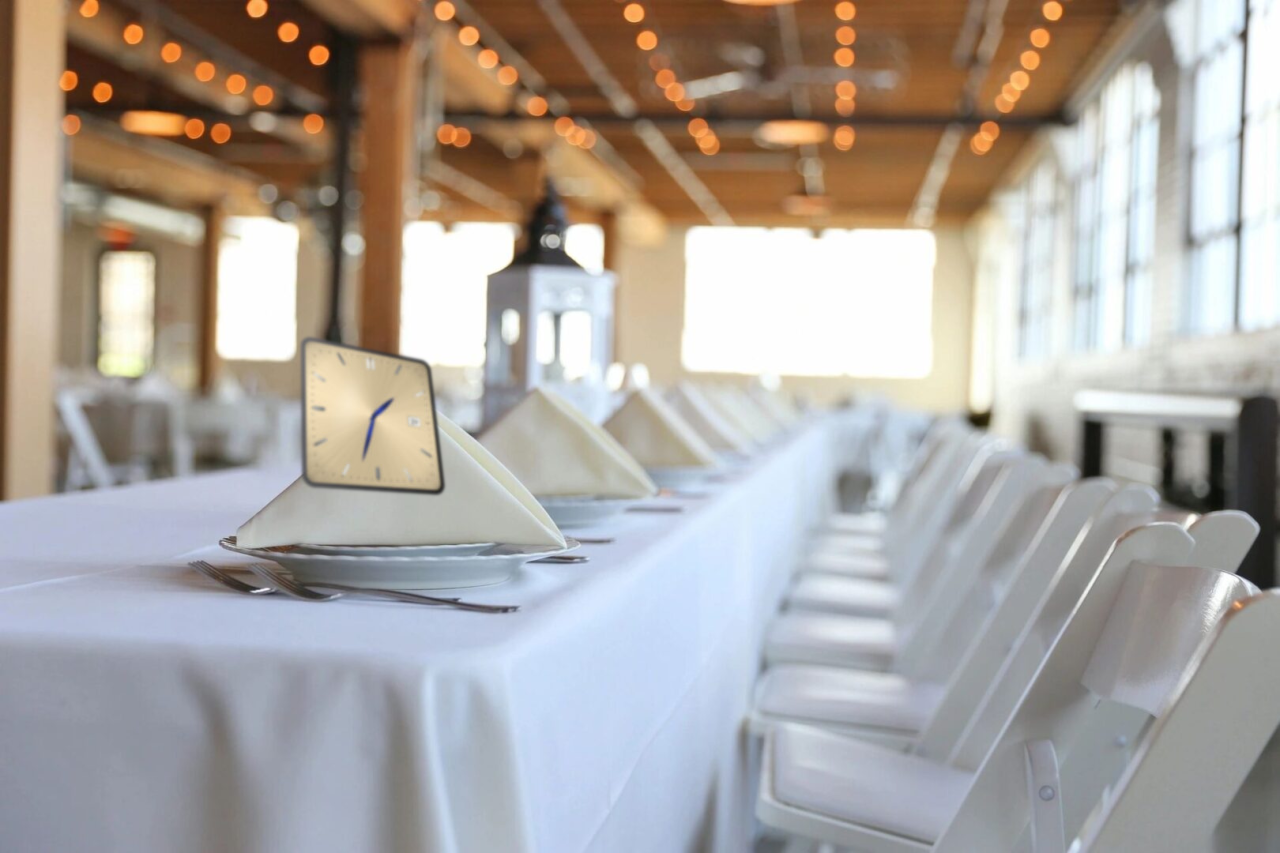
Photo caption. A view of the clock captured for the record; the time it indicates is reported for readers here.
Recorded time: 1:33
